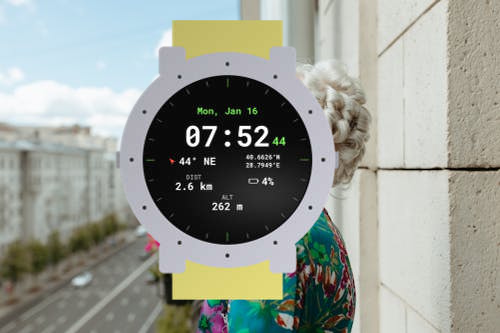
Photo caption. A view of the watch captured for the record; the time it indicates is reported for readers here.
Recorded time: 7:52:44
